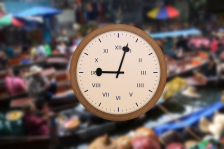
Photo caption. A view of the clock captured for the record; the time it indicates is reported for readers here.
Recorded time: 9:03
